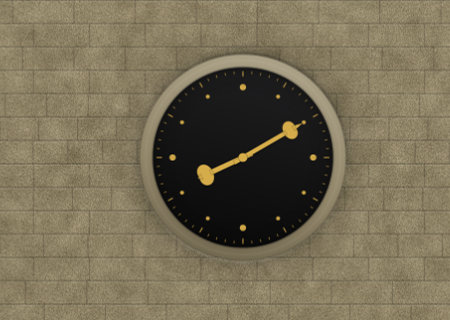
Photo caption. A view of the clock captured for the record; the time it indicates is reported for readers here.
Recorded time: 8:10
